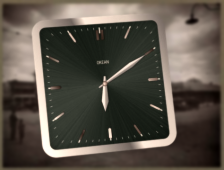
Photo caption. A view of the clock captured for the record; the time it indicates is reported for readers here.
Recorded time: 6:10
